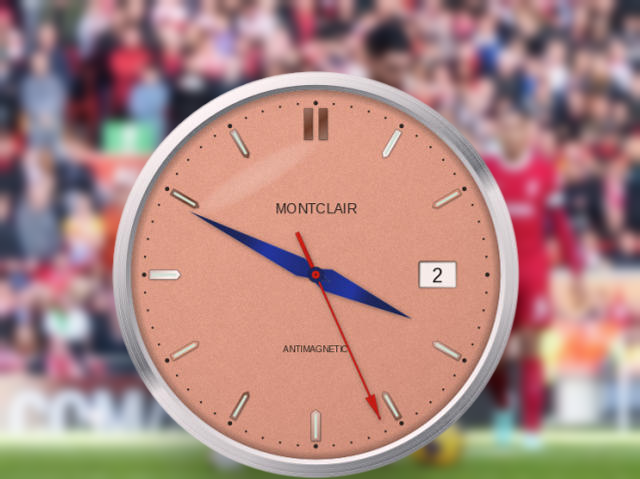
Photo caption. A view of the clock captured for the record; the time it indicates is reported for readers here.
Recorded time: 3:49:26
